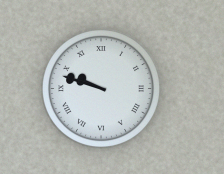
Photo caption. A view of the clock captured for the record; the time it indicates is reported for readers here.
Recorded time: 9:48
